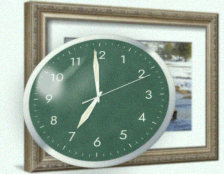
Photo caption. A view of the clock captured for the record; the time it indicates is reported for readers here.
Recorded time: 6:59:11
